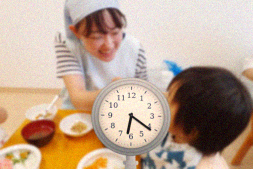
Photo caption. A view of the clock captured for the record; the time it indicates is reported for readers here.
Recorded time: 6:21
